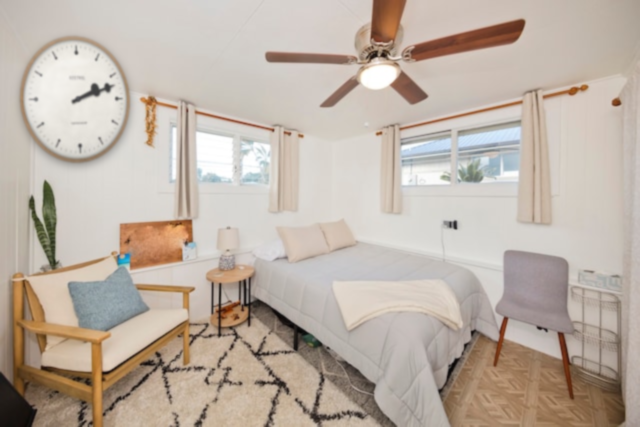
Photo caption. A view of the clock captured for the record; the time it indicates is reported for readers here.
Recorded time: 2:12
